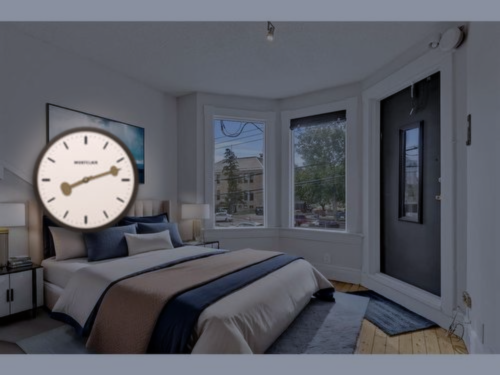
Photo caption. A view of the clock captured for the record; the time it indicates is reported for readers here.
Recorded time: 8:12
